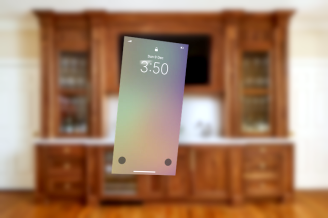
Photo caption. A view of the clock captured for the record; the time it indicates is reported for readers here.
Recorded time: 3:50
